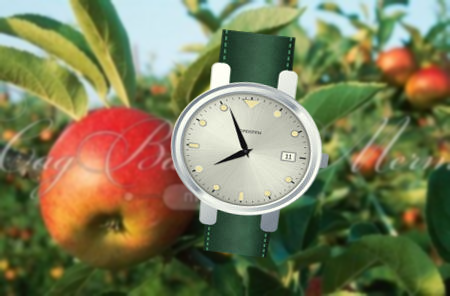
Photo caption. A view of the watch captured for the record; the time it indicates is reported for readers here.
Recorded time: 7:56
